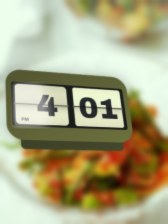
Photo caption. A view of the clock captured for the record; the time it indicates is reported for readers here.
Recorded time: 4:01
